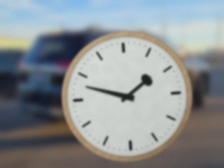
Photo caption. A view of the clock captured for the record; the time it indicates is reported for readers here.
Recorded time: 1:48
